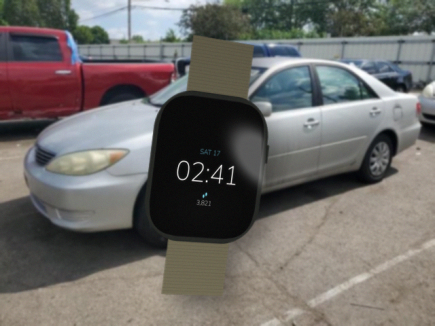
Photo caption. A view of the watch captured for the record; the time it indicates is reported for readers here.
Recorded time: 2:41
